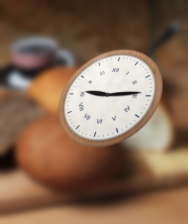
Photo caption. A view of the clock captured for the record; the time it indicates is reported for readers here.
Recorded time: 9:14
